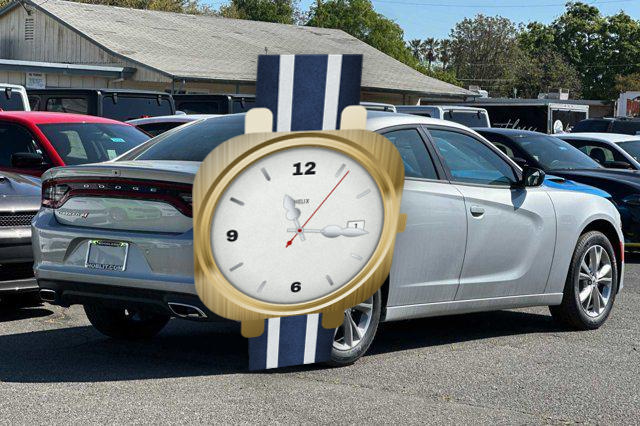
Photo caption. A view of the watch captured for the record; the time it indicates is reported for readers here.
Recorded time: 11:16:06
